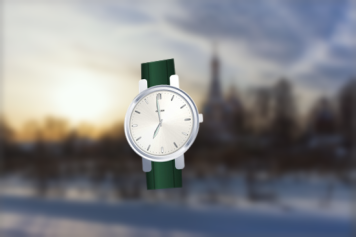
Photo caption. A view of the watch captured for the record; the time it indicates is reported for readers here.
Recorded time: 6:59
